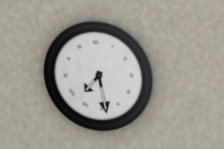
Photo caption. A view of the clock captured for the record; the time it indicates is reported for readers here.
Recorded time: 7:29
